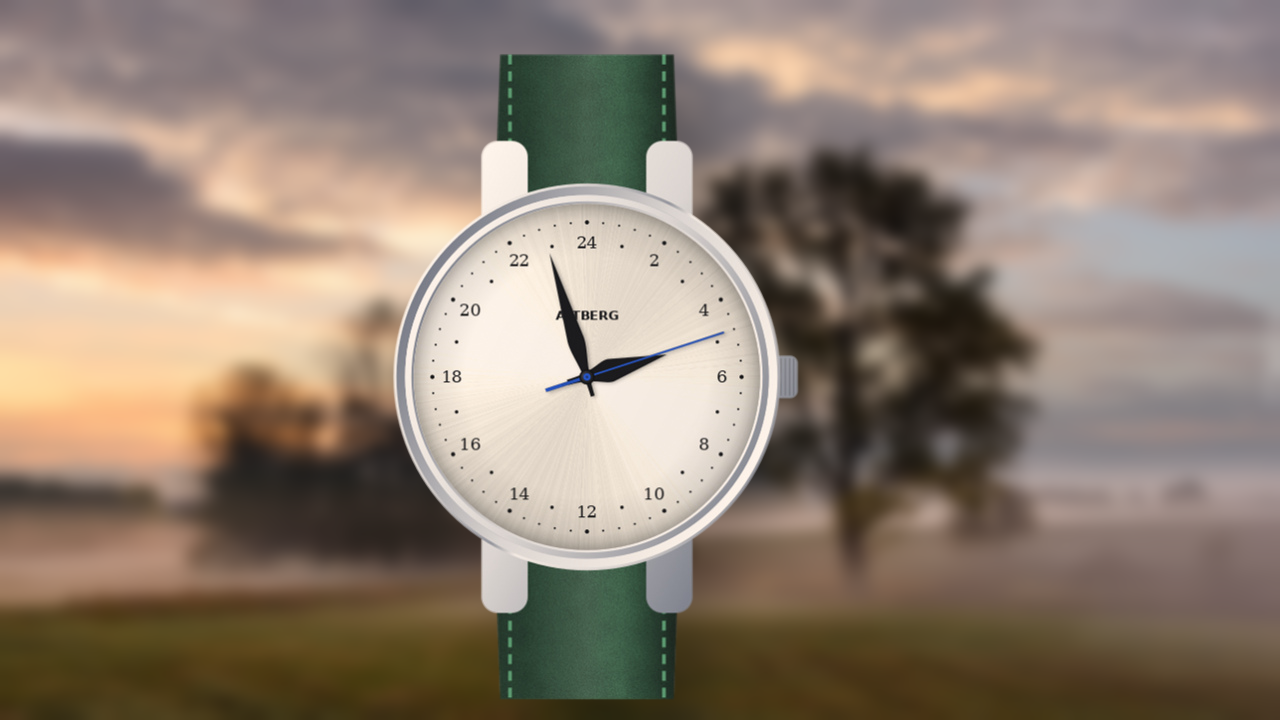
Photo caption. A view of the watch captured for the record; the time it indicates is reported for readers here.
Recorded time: 4:57:12
